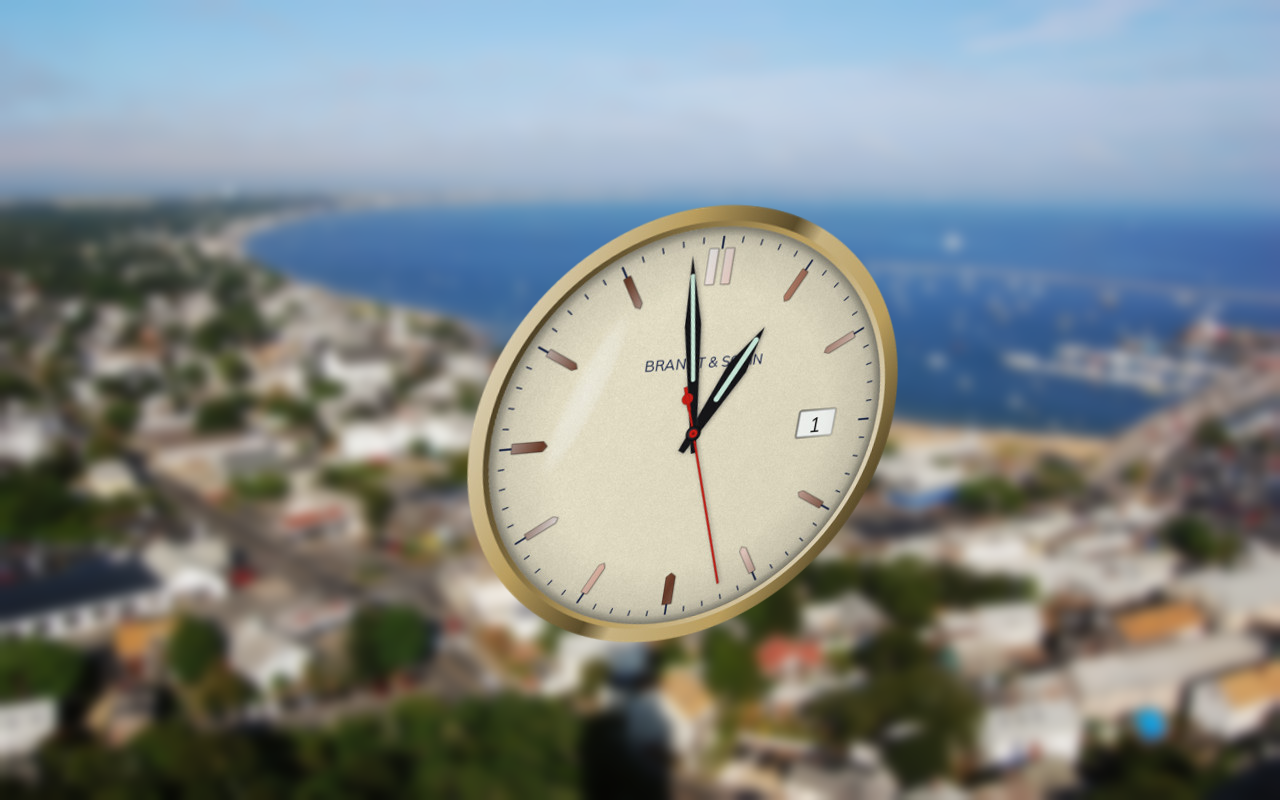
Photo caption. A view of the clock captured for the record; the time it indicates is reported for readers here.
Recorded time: 12:58:27
